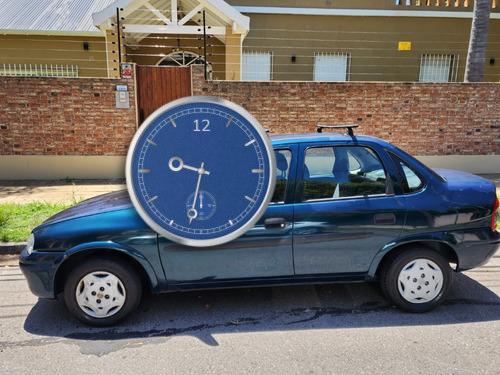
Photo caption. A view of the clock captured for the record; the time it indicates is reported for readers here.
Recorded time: 9:32
